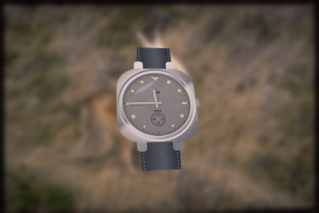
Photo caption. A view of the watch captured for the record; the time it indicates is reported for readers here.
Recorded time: 11:45
